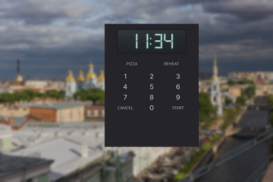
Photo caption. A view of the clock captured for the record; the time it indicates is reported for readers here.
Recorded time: 11:34
